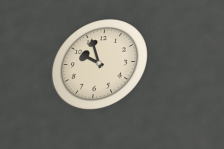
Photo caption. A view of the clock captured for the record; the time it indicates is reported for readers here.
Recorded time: 9:56
